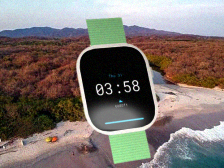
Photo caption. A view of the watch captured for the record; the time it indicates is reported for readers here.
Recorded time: 3:58
